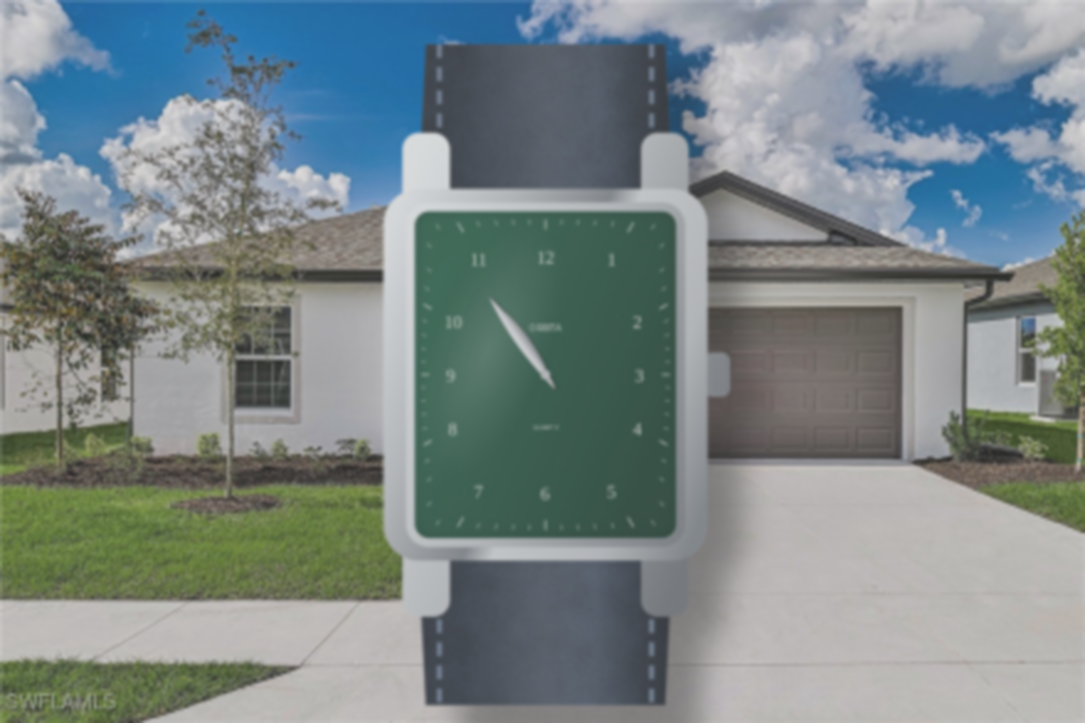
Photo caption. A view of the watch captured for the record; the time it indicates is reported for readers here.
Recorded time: 10:54
